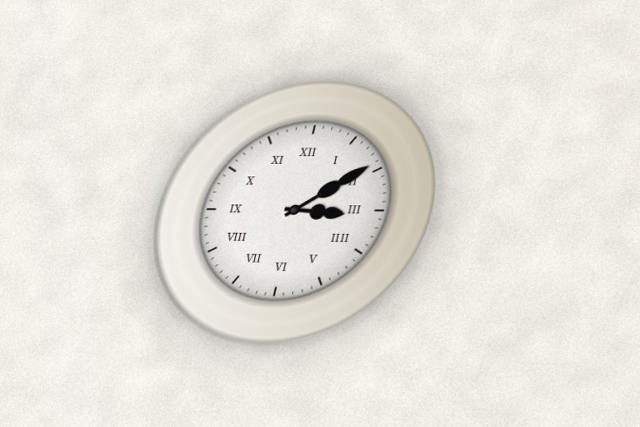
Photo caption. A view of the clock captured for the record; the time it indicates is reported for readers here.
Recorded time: 3:09
